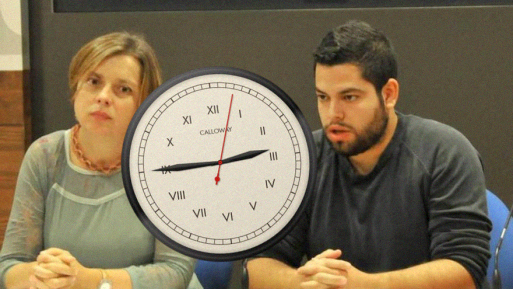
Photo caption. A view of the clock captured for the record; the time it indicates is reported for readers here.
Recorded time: 2:45:03
